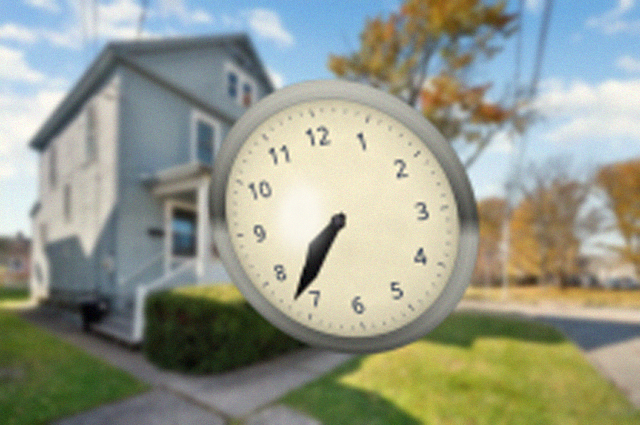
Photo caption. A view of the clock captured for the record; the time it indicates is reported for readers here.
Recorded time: 7:37
